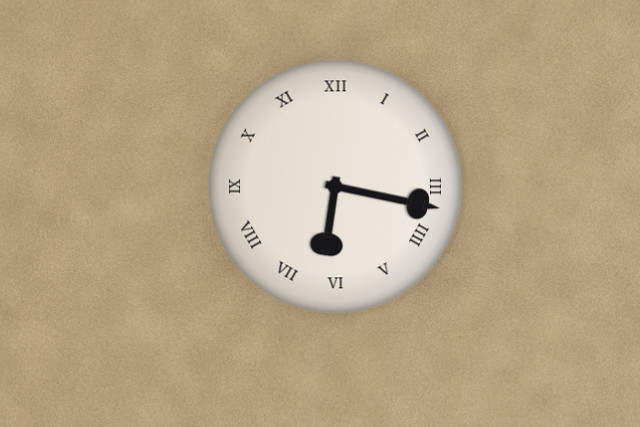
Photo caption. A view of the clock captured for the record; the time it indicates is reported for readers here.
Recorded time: 6:17
